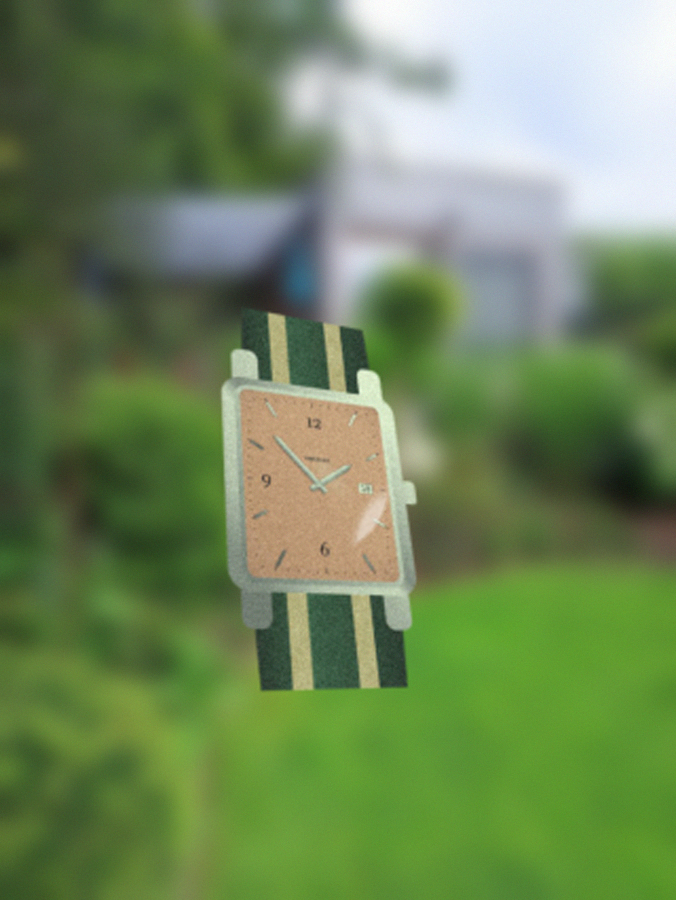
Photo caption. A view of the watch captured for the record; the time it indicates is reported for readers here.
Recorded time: 1:53
